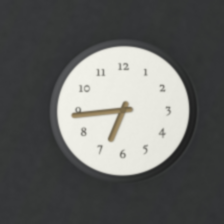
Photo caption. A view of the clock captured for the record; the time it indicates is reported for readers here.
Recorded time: 6:44
